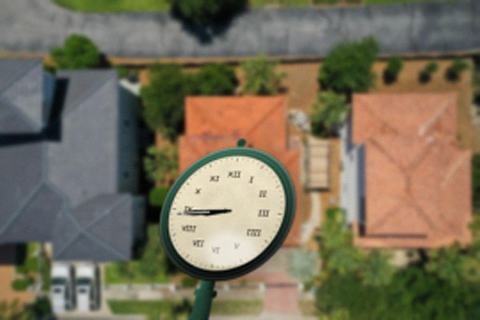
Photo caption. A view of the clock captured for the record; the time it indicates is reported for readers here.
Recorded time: 8:44
